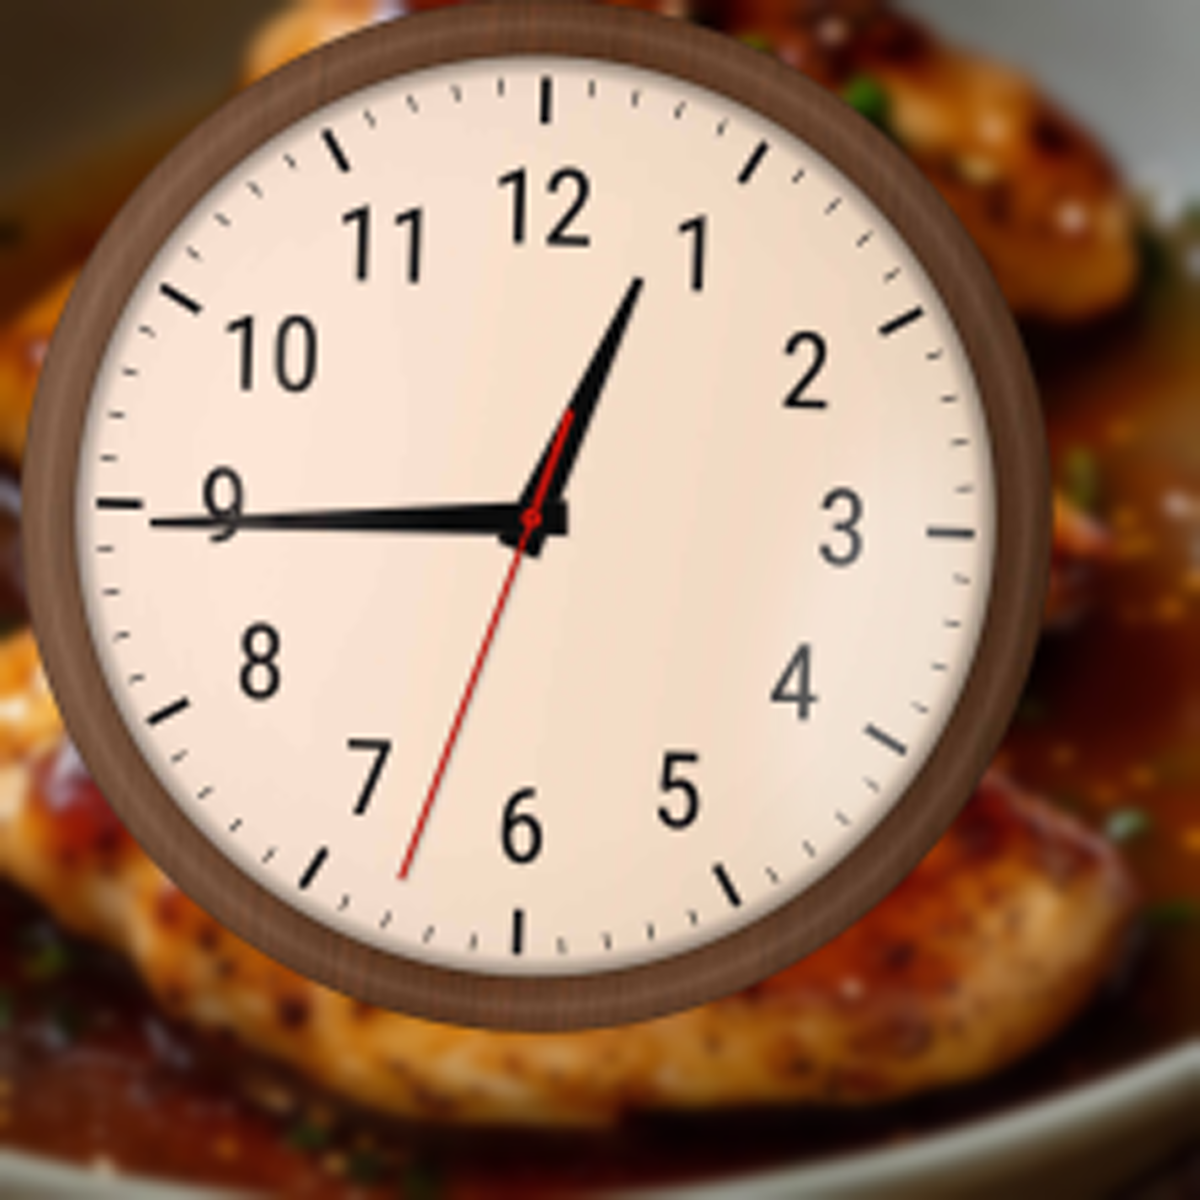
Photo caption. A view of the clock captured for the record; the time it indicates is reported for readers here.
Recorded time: 12:44:33
